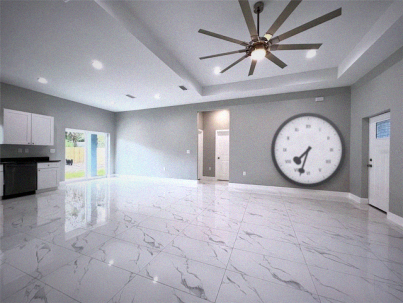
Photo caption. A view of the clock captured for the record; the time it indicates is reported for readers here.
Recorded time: 7:33
